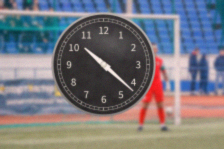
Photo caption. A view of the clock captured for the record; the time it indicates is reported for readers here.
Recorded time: 10:22
